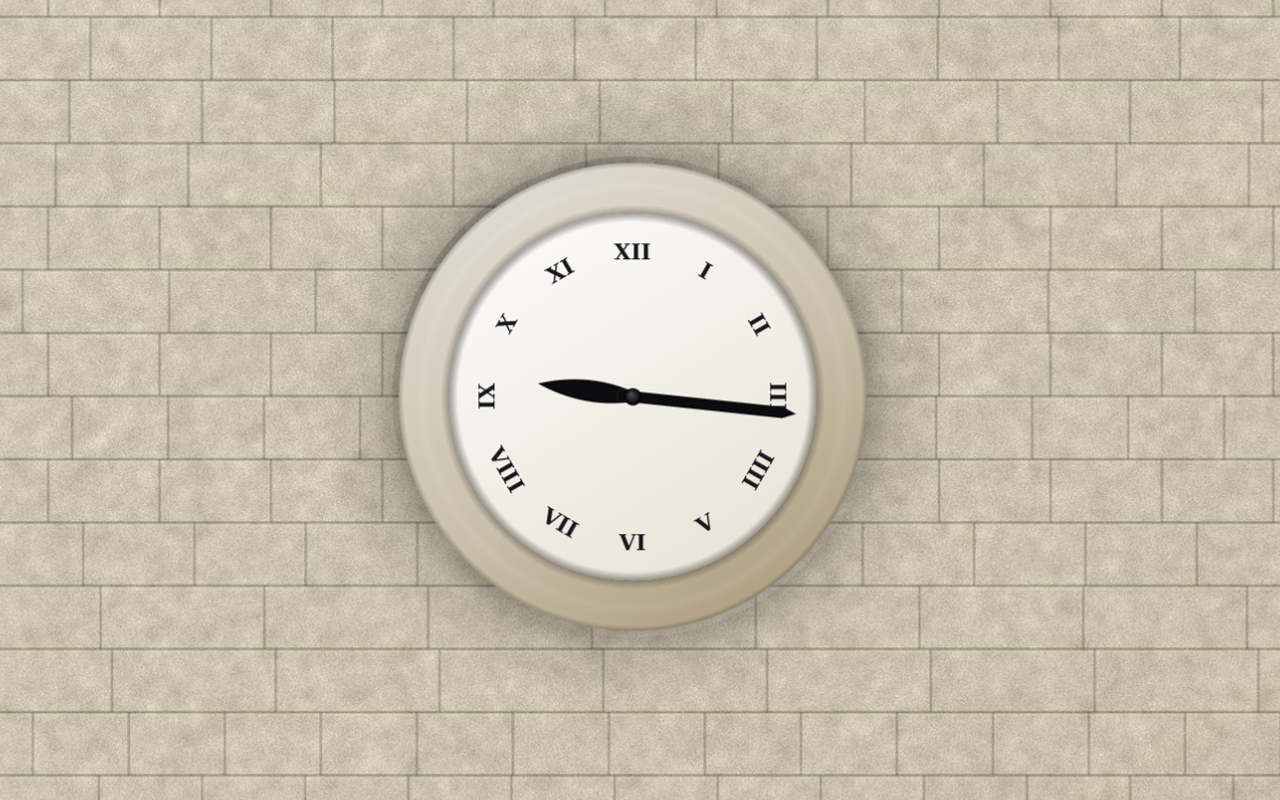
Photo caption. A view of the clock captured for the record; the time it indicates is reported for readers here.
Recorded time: 9:16
